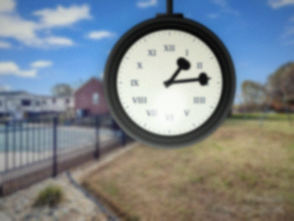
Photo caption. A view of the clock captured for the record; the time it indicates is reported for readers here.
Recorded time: 1:14
